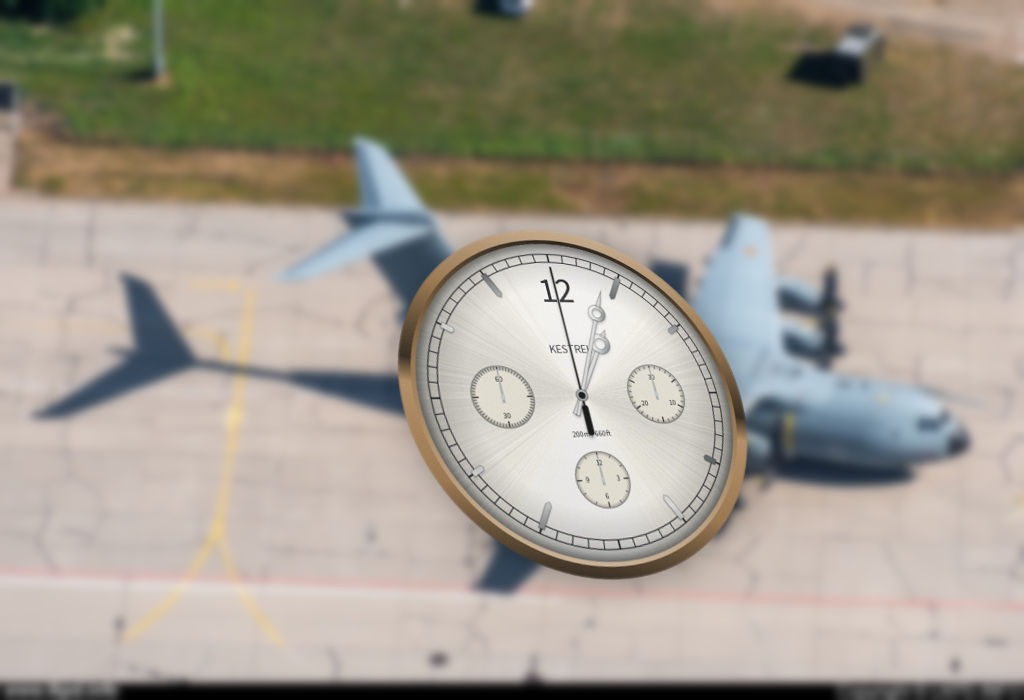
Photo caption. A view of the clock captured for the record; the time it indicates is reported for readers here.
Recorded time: 1:04
